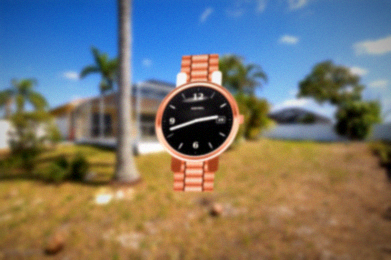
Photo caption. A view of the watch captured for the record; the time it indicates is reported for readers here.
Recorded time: 2:42
